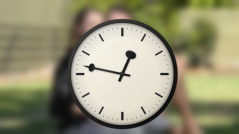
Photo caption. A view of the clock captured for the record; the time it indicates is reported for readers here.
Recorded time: 12:47
